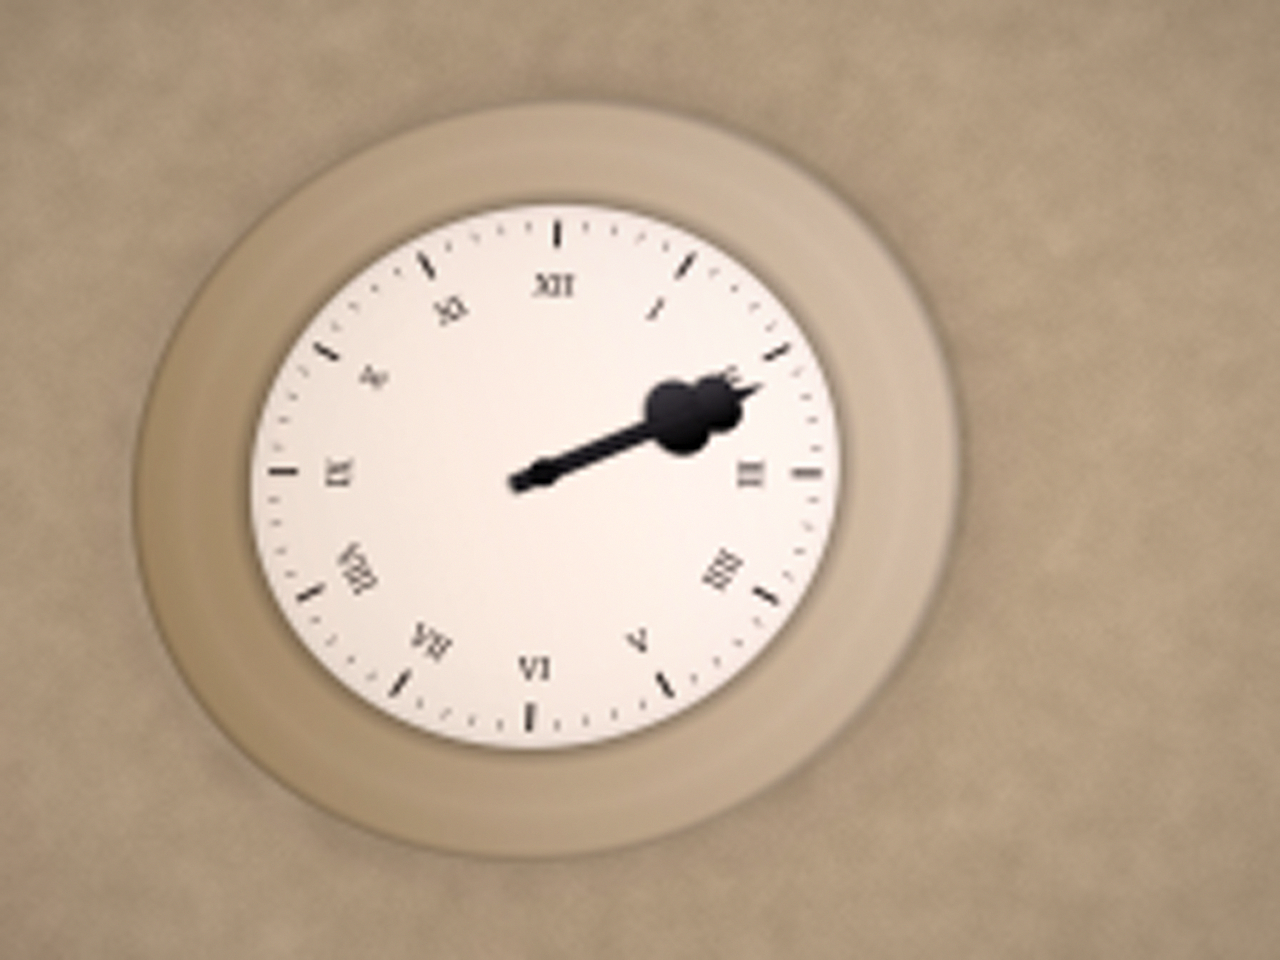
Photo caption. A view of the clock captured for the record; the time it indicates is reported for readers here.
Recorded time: 2:11
